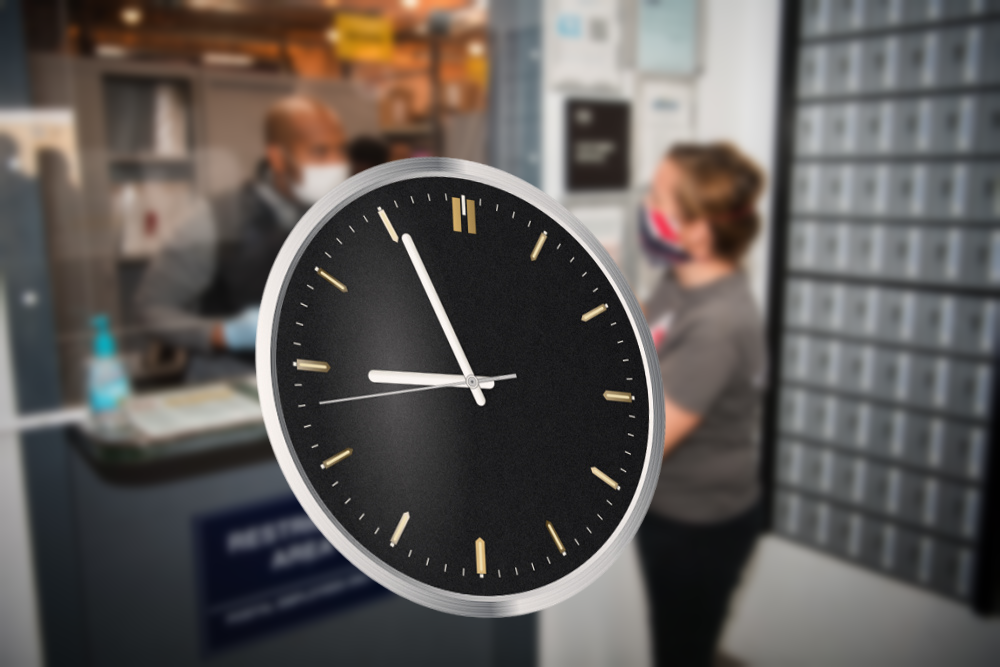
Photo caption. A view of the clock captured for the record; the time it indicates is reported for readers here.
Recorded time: 8:55:43
